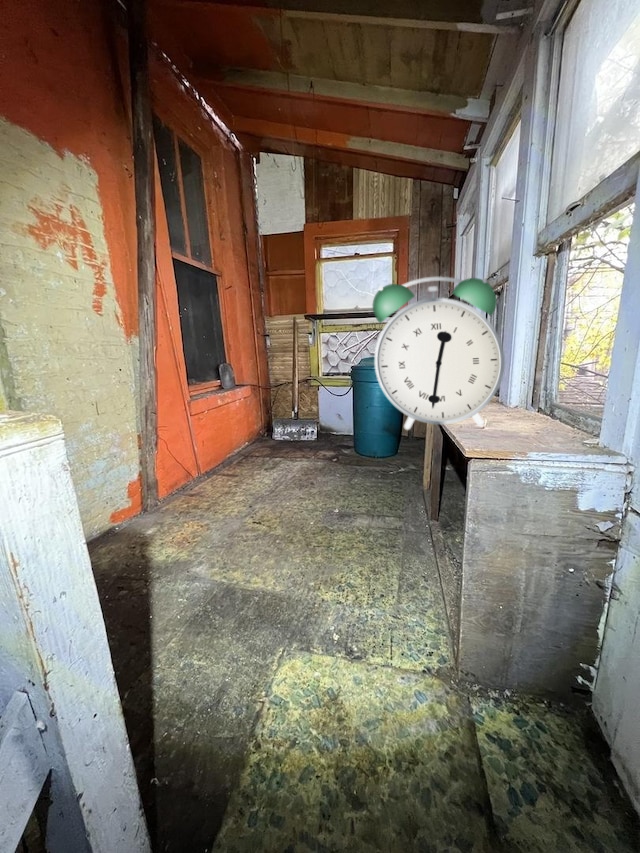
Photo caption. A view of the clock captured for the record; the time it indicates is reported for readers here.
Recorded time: 12:32
